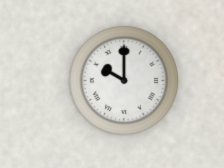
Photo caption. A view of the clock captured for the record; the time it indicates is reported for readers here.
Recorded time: 10:00
